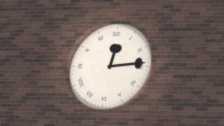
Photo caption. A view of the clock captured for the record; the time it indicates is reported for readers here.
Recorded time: 12:14
